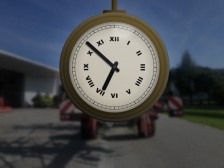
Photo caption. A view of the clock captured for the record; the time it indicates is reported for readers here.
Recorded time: 6:52
